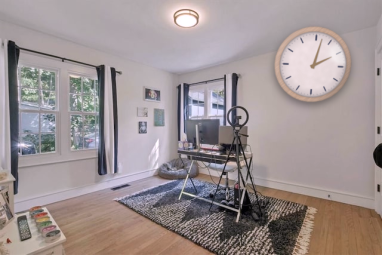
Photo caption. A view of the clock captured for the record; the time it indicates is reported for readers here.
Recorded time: 2:02
